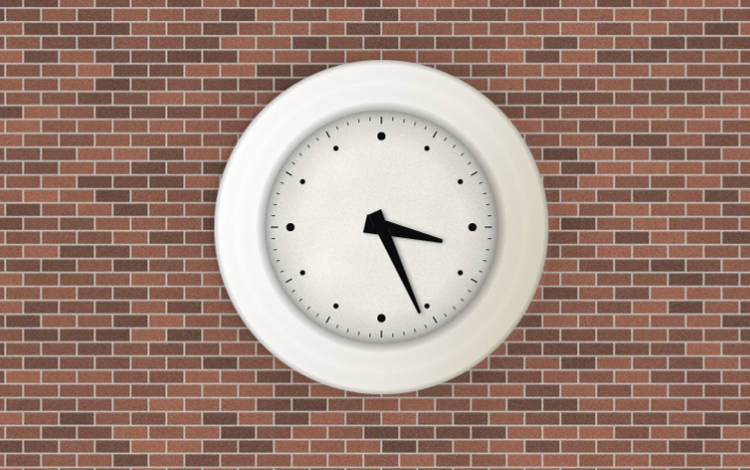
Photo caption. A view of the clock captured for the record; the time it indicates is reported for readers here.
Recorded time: 3:26
